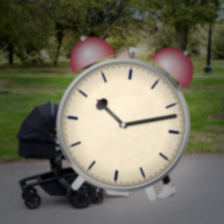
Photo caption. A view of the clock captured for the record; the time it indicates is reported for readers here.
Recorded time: 10:12
